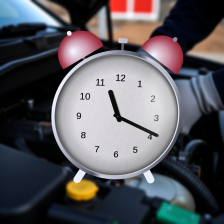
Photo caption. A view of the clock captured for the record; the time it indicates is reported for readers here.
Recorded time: 11:19
